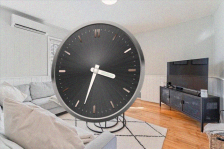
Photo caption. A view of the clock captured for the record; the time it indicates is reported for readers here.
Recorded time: 3:33
